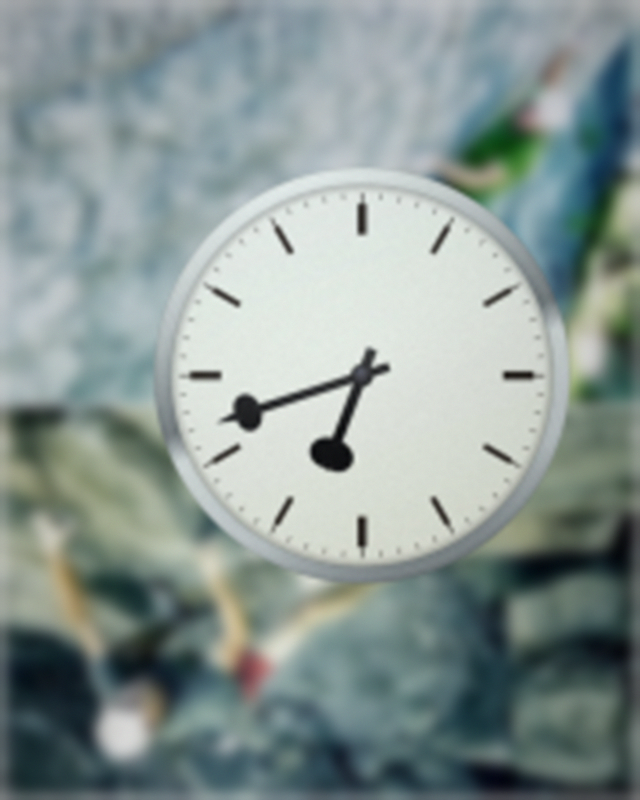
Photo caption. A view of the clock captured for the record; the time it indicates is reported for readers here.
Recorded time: 6:42
